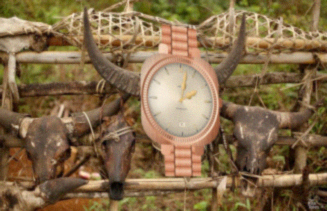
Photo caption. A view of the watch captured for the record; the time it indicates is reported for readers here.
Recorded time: 2:02
